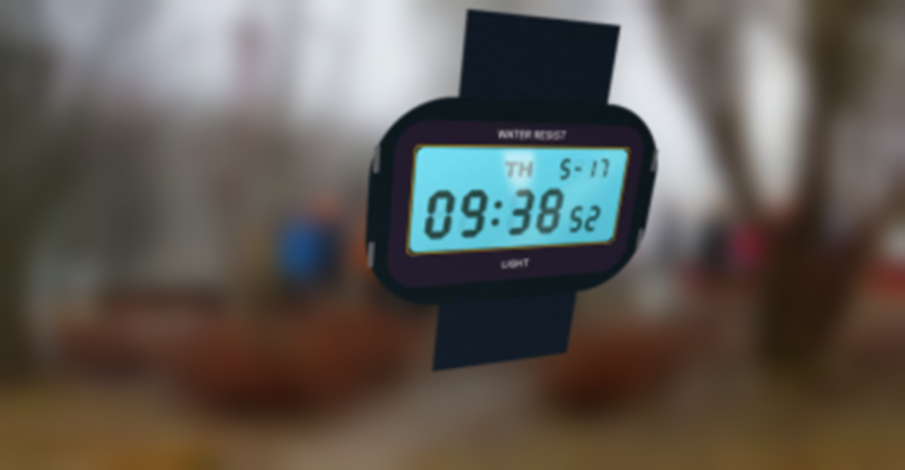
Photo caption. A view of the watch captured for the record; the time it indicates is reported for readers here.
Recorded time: 9:38:52
